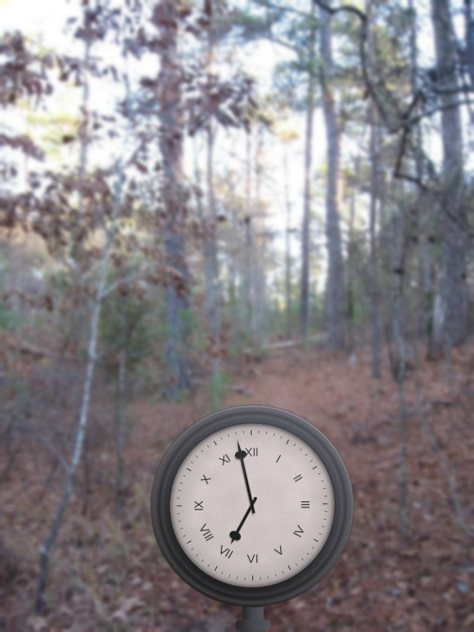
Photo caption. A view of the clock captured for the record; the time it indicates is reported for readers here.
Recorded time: 6:58
